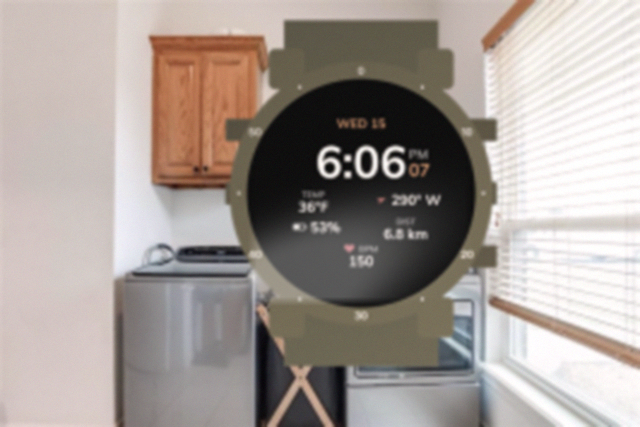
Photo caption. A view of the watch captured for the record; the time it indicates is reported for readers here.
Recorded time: 6:06
